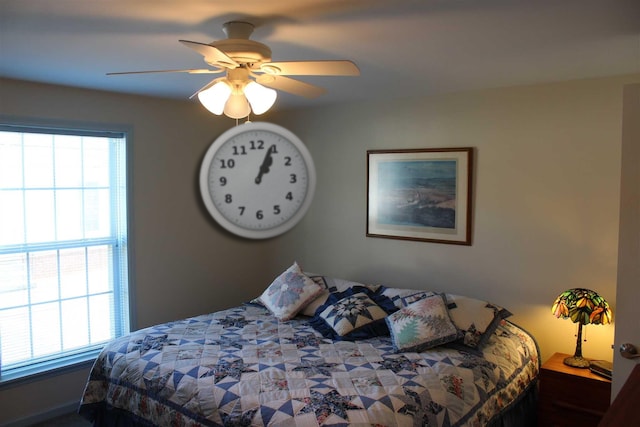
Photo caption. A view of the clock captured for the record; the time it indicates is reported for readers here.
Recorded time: 1:04
